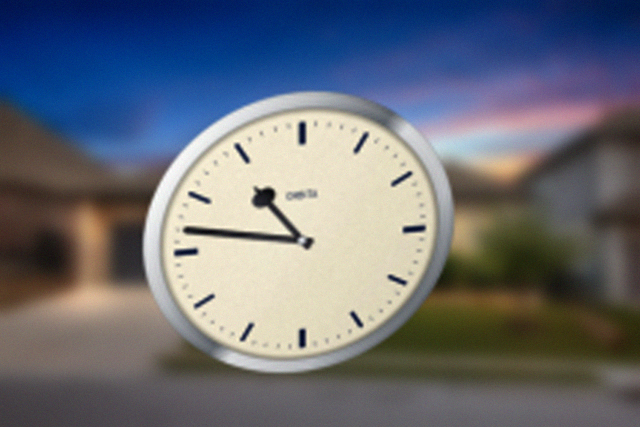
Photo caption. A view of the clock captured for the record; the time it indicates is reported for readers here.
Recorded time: 10:47
